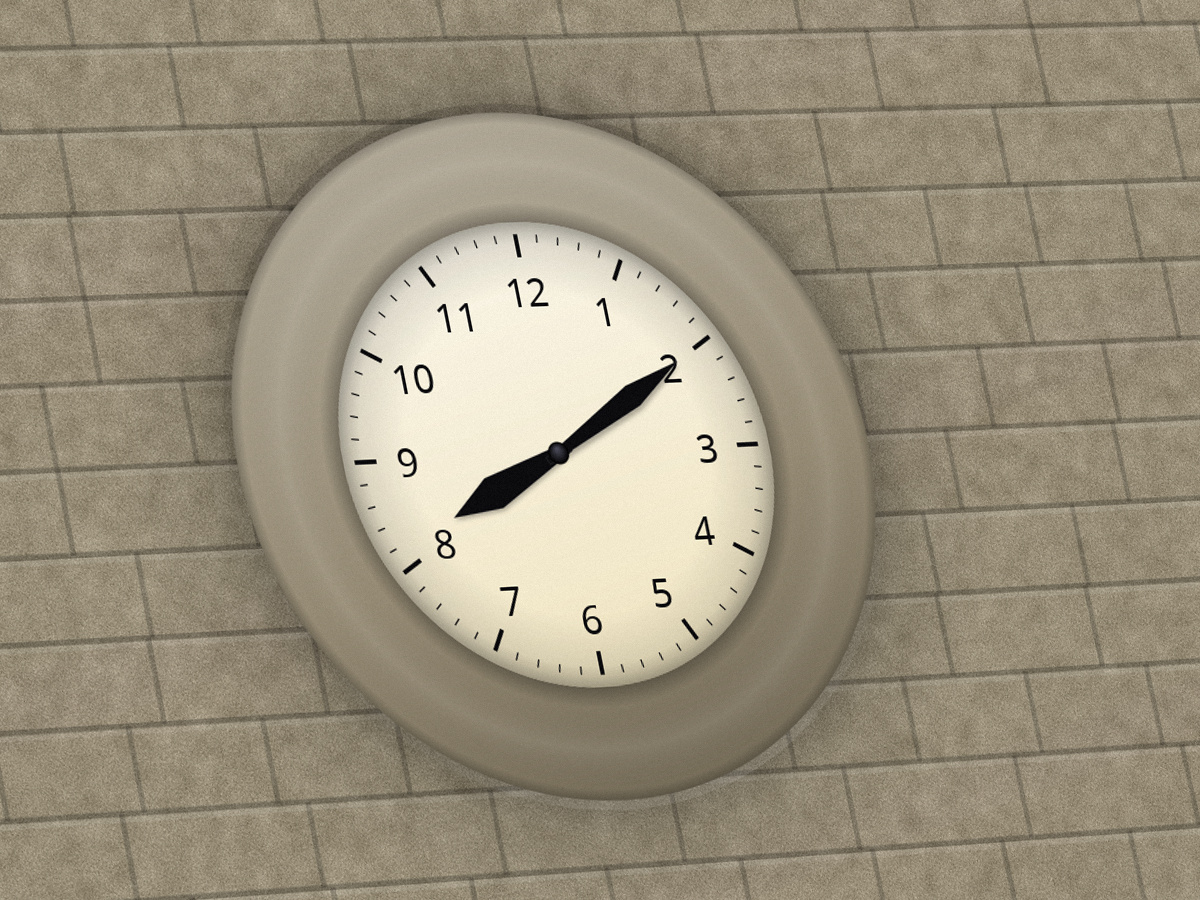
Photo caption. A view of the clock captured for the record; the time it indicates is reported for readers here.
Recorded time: 8:10
